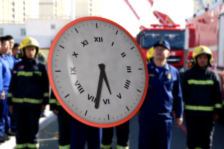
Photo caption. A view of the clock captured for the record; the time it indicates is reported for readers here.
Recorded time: 5:33
